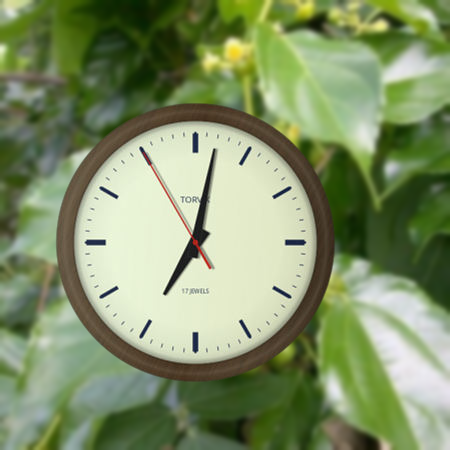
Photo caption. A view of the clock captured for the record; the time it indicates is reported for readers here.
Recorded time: 7:01:55
